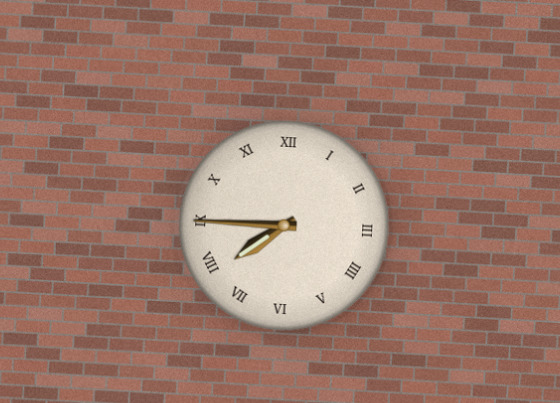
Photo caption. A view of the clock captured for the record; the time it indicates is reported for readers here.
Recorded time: 7:45
